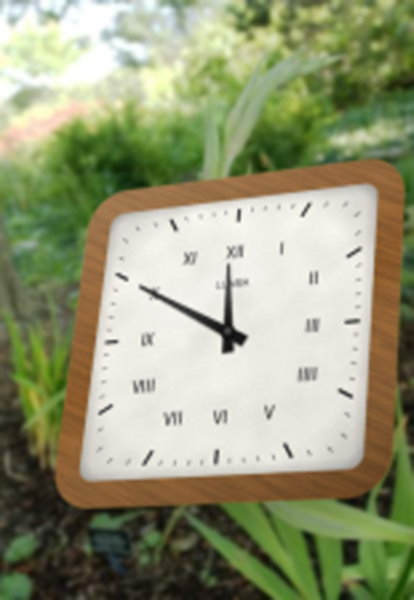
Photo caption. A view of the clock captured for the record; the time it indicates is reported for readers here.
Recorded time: 11:50
